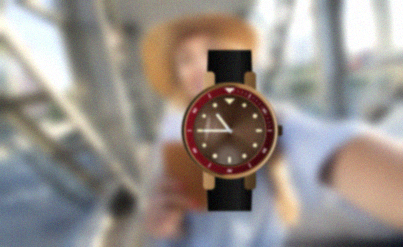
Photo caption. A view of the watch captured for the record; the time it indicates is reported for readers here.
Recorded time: 10:45
